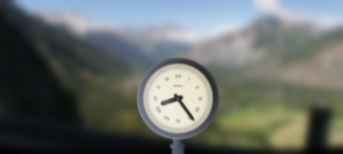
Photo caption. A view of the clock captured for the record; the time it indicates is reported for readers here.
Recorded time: 8:24
